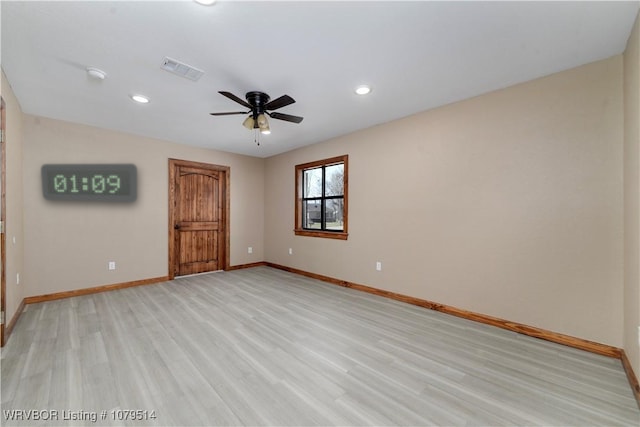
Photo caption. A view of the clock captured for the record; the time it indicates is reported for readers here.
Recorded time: 1:09
